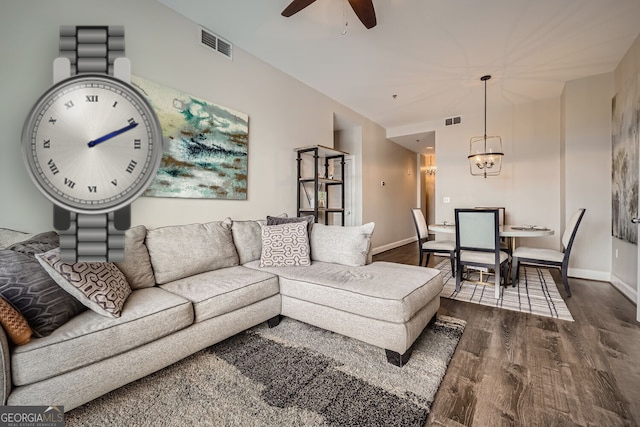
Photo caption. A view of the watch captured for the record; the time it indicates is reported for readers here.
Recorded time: 2:11
